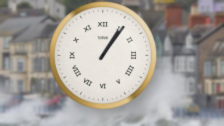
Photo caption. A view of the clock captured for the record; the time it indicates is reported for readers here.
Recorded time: 1:06
